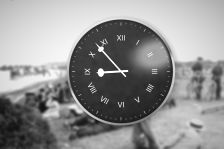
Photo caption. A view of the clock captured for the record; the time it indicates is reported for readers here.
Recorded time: 8:53
